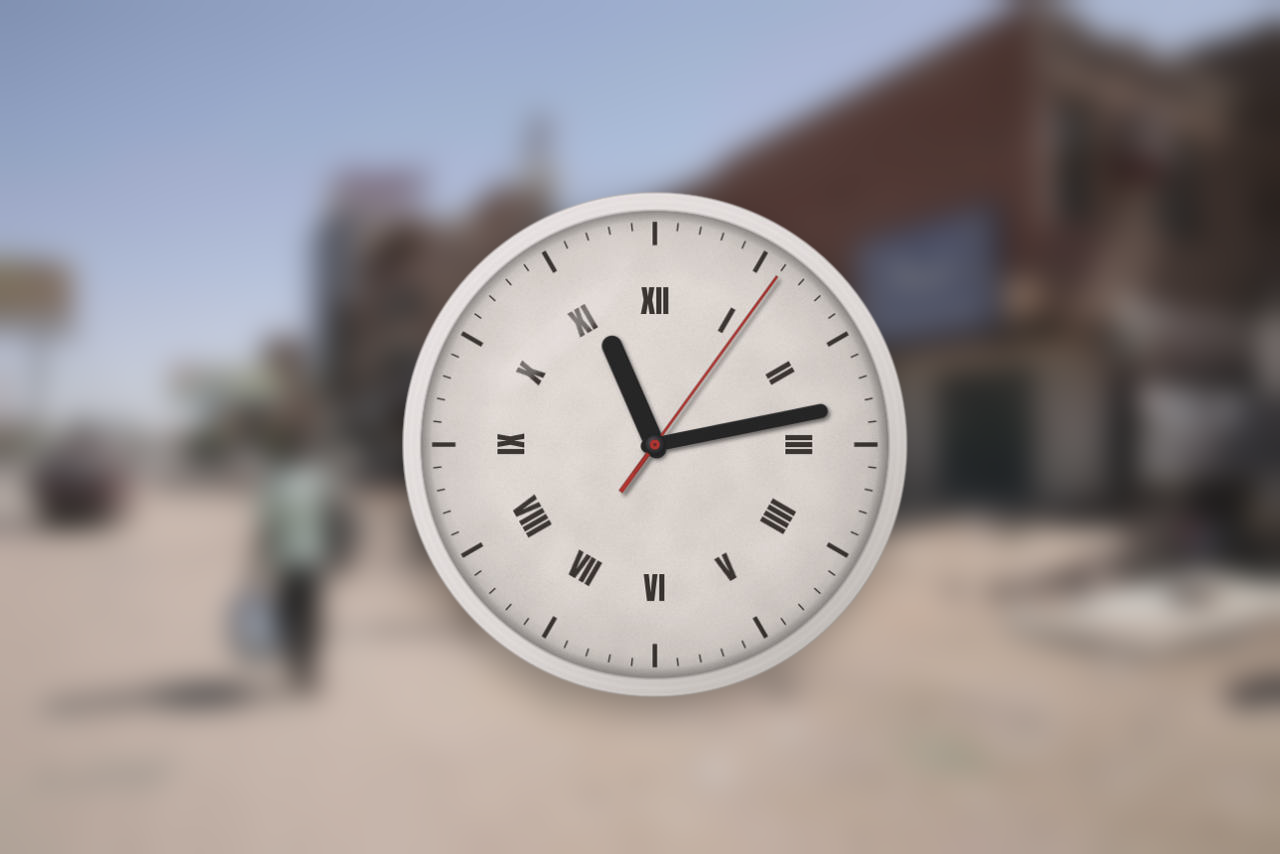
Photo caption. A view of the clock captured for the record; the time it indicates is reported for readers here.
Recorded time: 11:13:06
